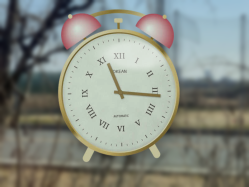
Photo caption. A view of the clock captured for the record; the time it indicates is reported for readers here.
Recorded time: 11:16
